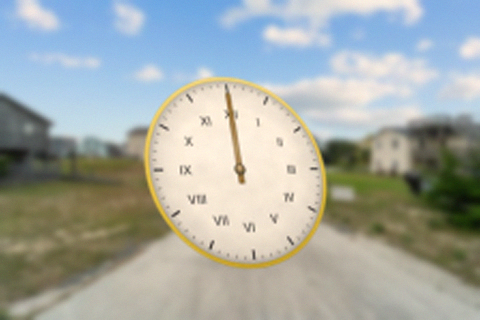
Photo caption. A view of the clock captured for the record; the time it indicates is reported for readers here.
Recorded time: 12:00
